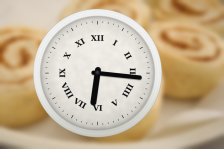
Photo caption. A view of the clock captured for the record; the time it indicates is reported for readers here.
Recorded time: 6:16
